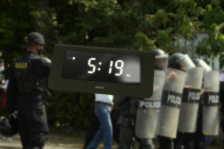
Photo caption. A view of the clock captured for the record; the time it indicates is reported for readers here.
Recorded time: 5:19
